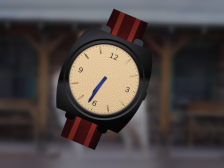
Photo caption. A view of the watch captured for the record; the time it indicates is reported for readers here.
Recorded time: 6:32
